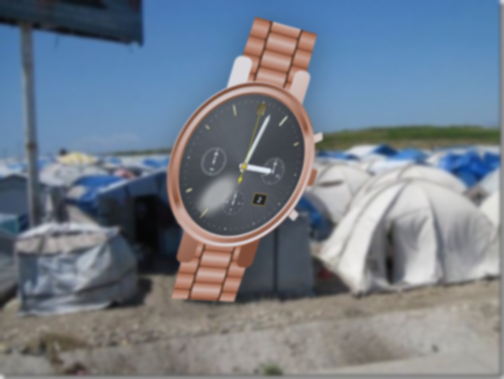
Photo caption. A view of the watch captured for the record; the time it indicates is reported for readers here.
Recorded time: 3:02
